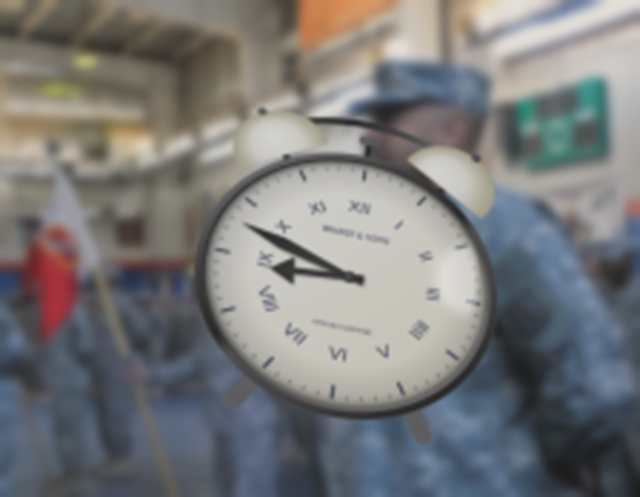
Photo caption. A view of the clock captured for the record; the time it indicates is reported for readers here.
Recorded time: 8:48
